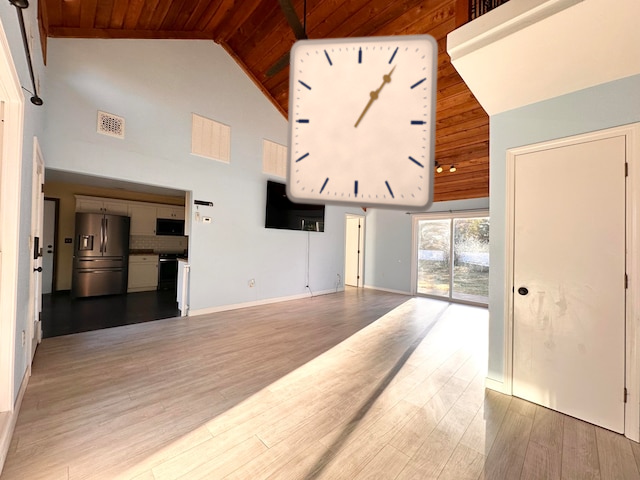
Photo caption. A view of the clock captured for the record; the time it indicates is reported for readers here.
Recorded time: 1:06
